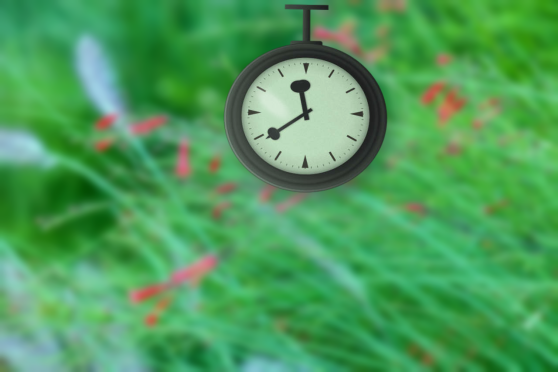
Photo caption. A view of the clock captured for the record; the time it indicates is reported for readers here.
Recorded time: 11:39
